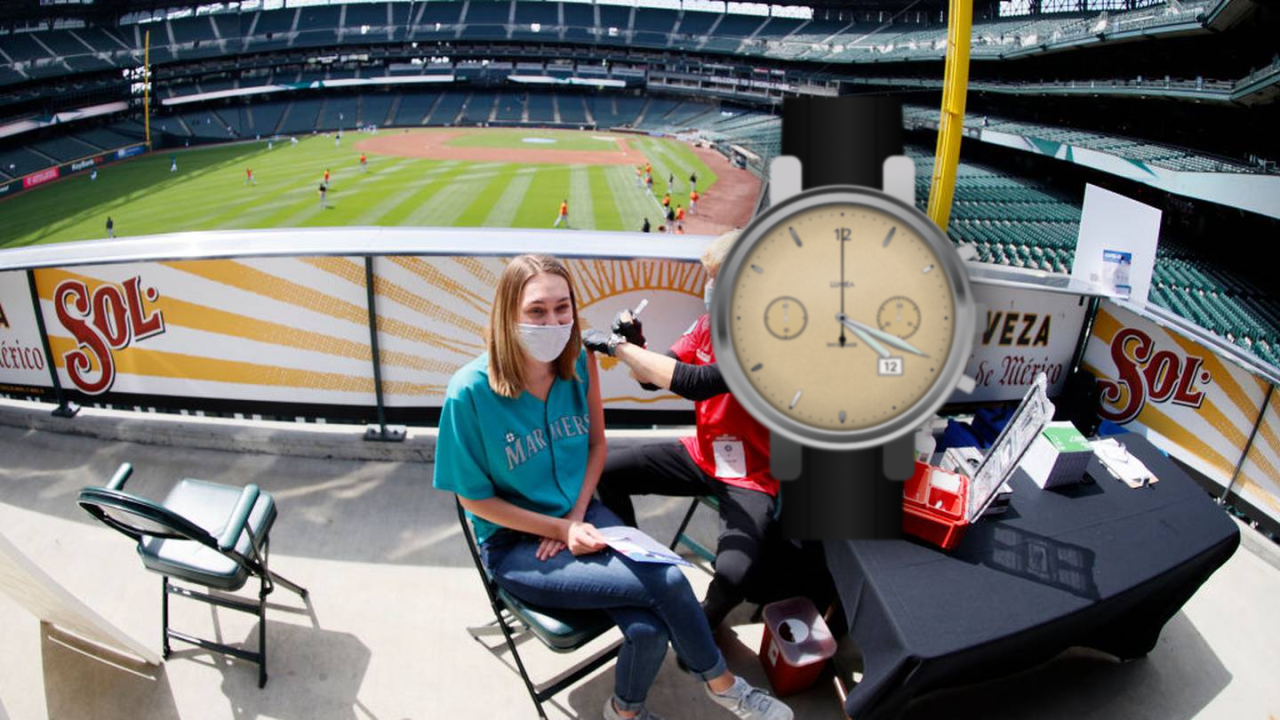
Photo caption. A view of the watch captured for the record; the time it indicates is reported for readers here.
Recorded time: 4:19
